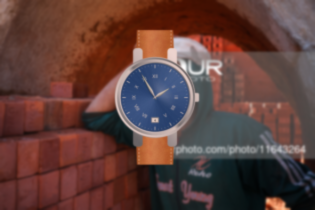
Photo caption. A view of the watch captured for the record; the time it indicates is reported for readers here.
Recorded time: 1:55
